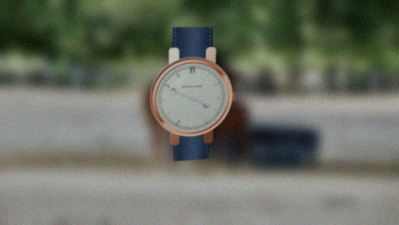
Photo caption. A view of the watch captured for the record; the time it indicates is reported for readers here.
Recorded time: 3:49
